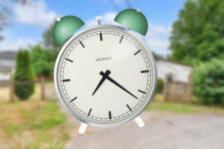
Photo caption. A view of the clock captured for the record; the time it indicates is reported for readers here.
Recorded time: 7:22
